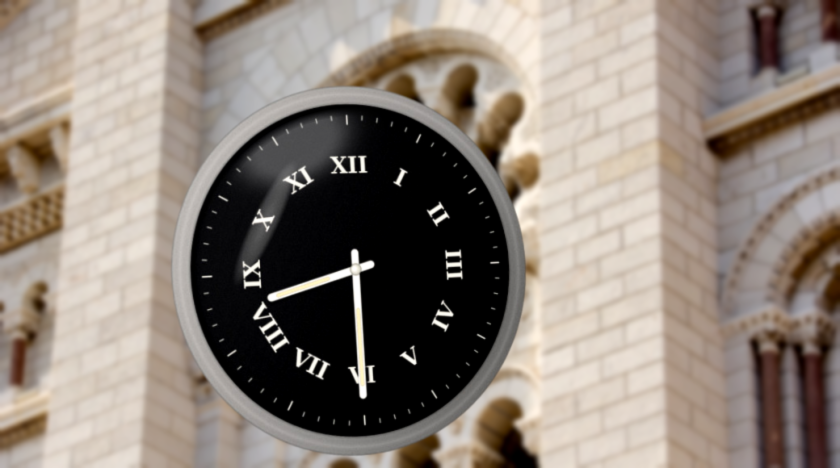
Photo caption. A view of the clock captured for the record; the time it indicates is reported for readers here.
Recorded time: 8:30
